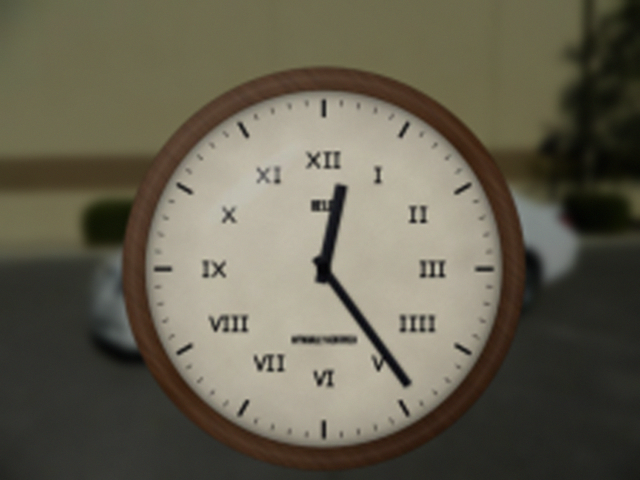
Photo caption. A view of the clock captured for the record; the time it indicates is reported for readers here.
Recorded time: 12:24
